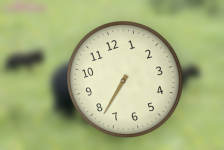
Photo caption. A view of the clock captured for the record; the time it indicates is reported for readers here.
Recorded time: 7:38
